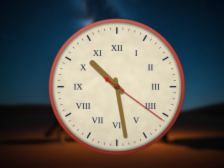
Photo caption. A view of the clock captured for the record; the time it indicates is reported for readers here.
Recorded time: 10:28:21
